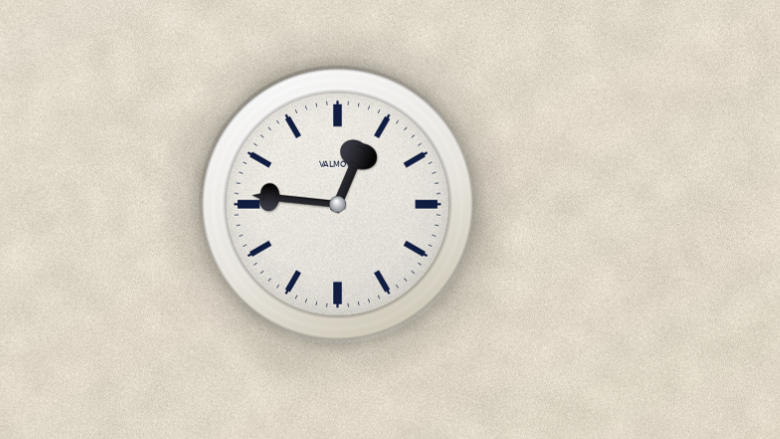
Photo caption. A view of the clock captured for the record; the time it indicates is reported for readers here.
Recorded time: 12:46
